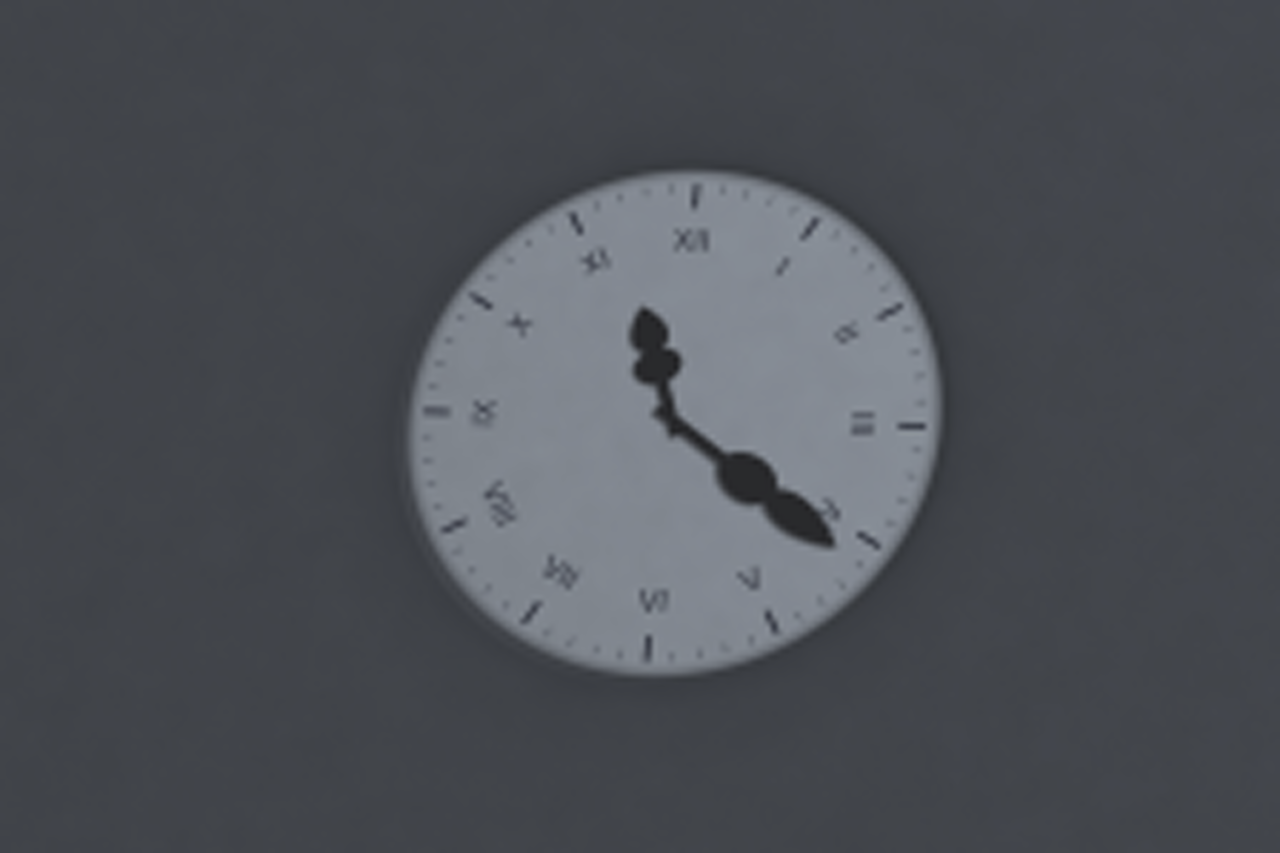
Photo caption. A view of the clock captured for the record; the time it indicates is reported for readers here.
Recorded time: 11:21
